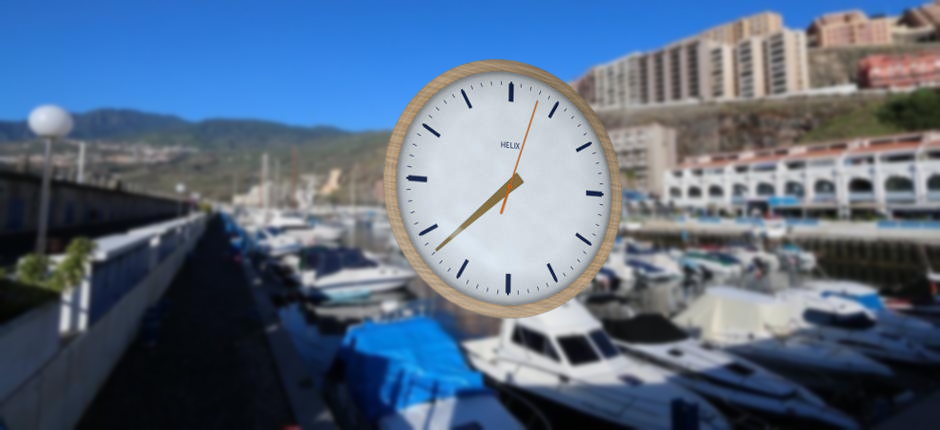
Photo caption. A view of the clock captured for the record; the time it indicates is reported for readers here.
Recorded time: 7:38:03
